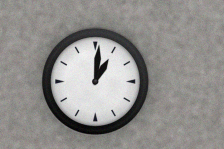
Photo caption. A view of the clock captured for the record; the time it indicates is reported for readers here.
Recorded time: 1:01
